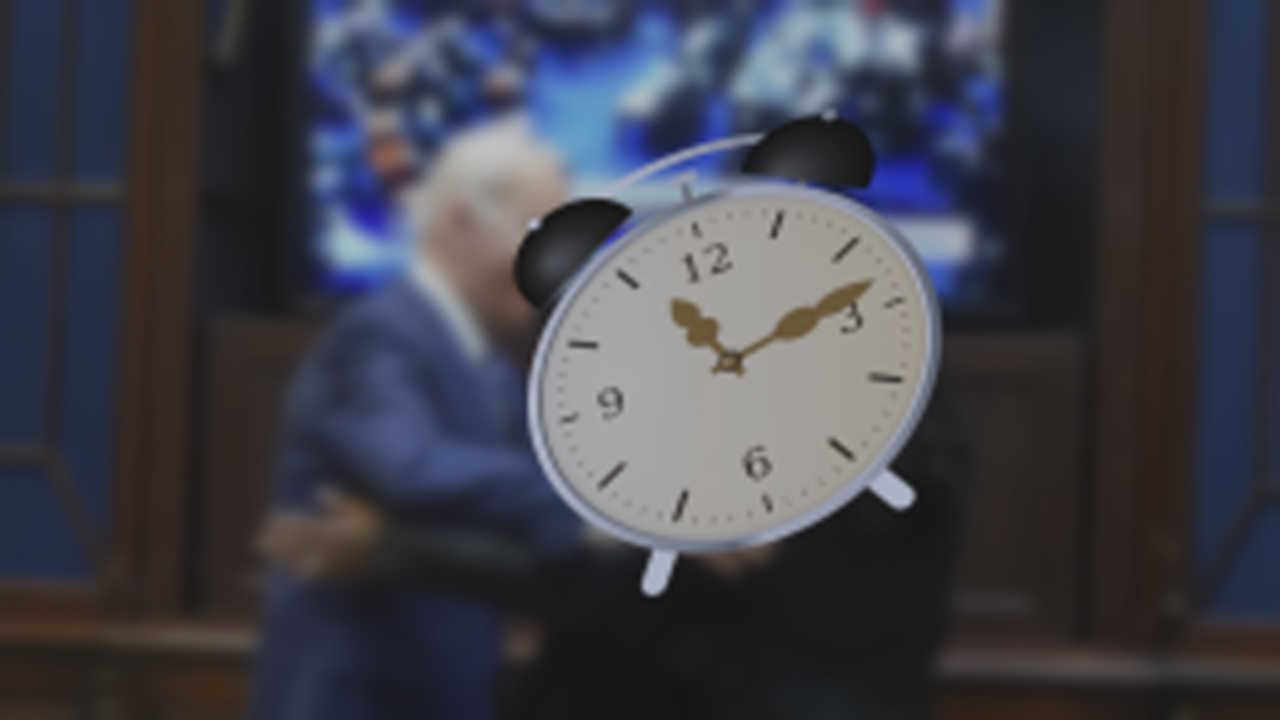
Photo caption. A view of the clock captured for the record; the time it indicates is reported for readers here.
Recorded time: 11:13
